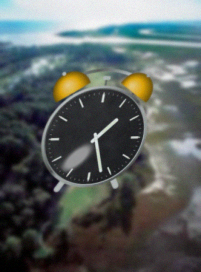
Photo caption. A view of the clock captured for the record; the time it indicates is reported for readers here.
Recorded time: 1:27
